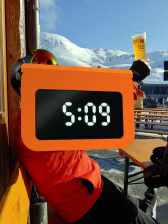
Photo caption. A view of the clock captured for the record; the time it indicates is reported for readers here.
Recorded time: 5:09
